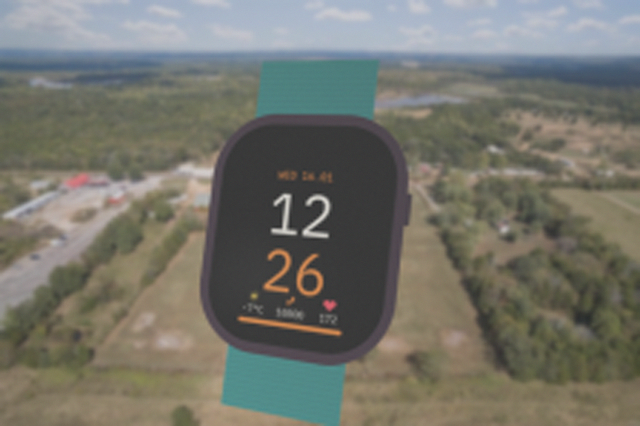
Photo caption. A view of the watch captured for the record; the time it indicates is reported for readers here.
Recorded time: 12:26
